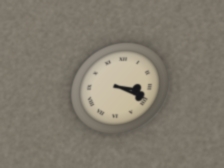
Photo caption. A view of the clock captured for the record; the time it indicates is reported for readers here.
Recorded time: 3:19
